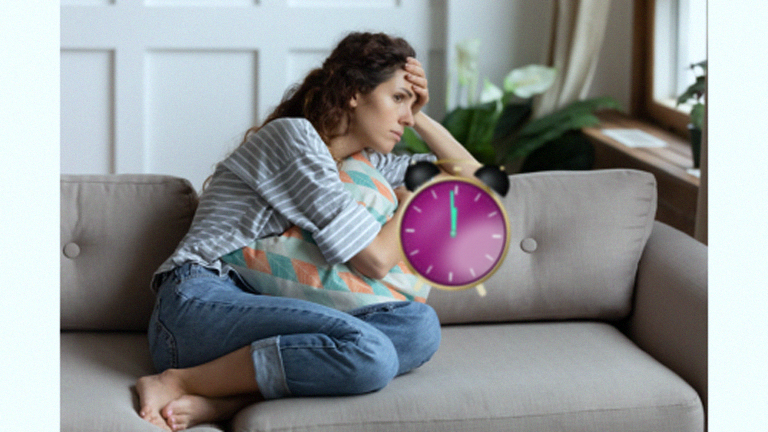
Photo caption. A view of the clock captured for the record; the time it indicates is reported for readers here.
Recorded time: 11:59
